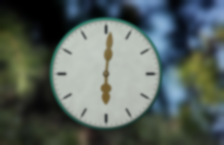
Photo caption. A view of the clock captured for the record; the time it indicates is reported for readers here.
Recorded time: 6:01
